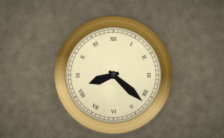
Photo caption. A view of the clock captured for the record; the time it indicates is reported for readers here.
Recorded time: 8:22
